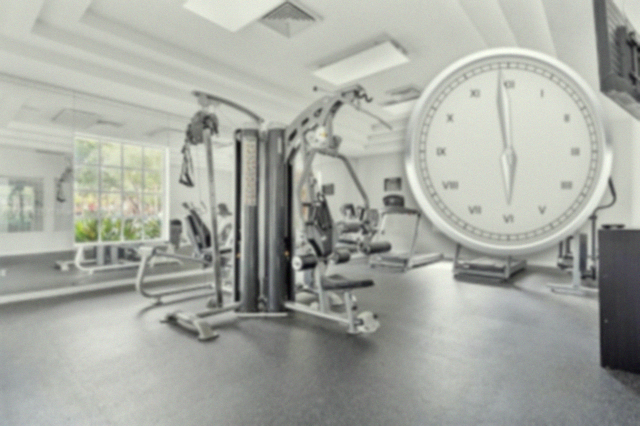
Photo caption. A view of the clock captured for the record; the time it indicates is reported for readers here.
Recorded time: 5:59
